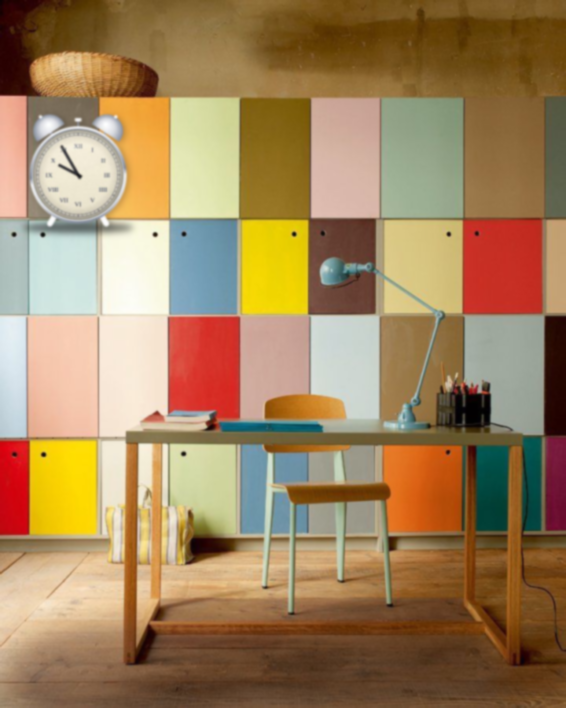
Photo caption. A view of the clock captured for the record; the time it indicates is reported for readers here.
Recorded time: 9:55
